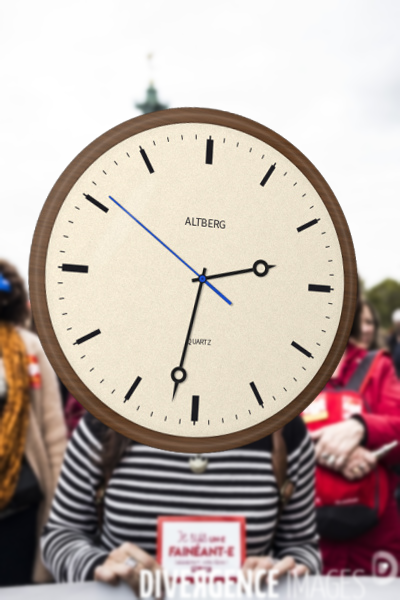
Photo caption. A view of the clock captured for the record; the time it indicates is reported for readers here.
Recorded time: 2:31:51
